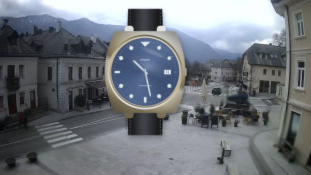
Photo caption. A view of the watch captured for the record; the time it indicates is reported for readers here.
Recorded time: 10:28
